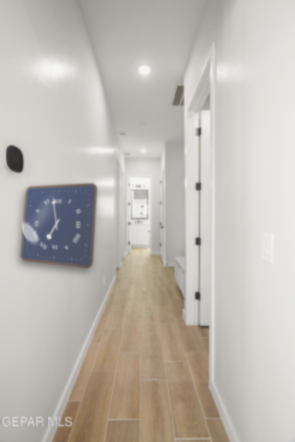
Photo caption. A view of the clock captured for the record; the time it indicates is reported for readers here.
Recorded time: 6:58
